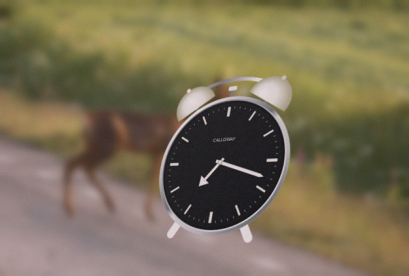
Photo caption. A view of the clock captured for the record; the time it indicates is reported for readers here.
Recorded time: 7:18
